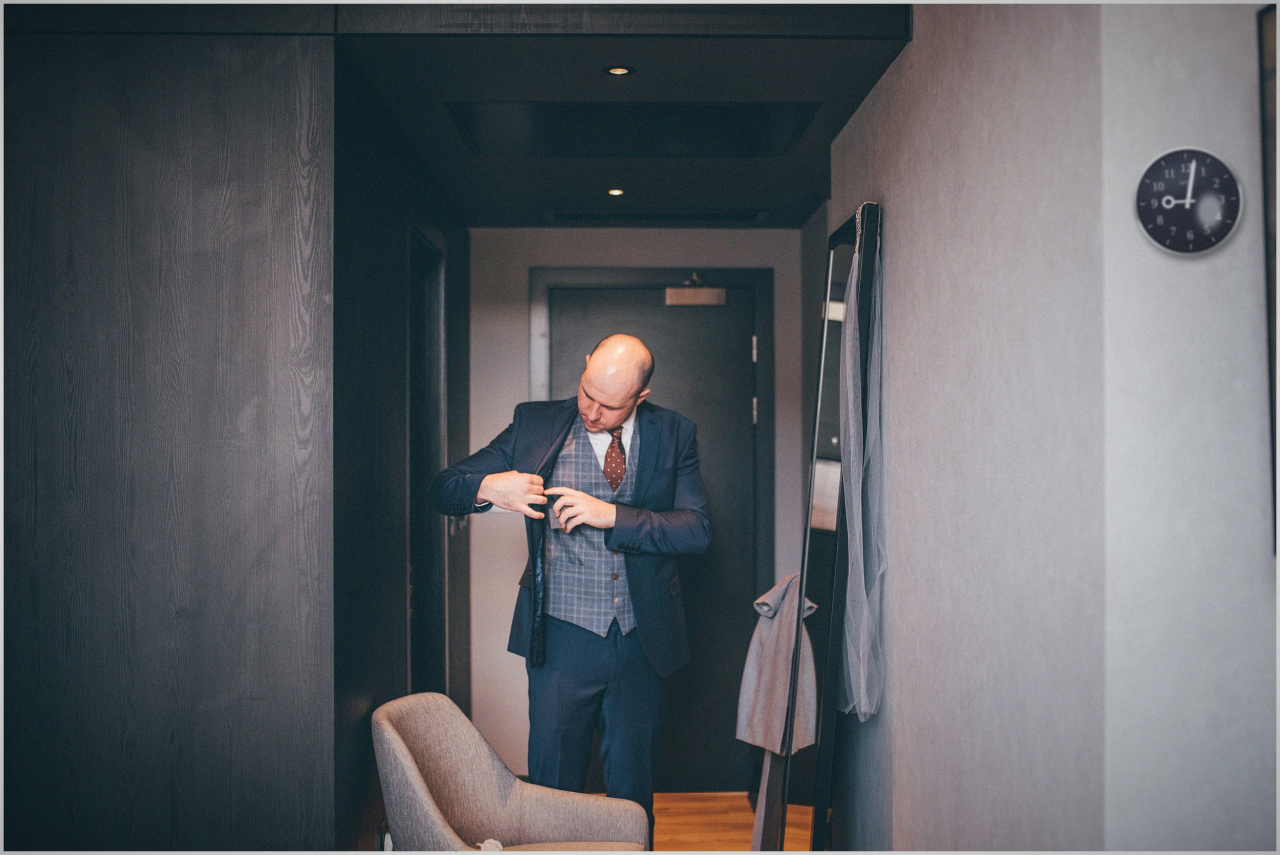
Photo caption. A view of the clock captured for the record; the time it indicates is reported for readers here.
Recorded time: 9:02
